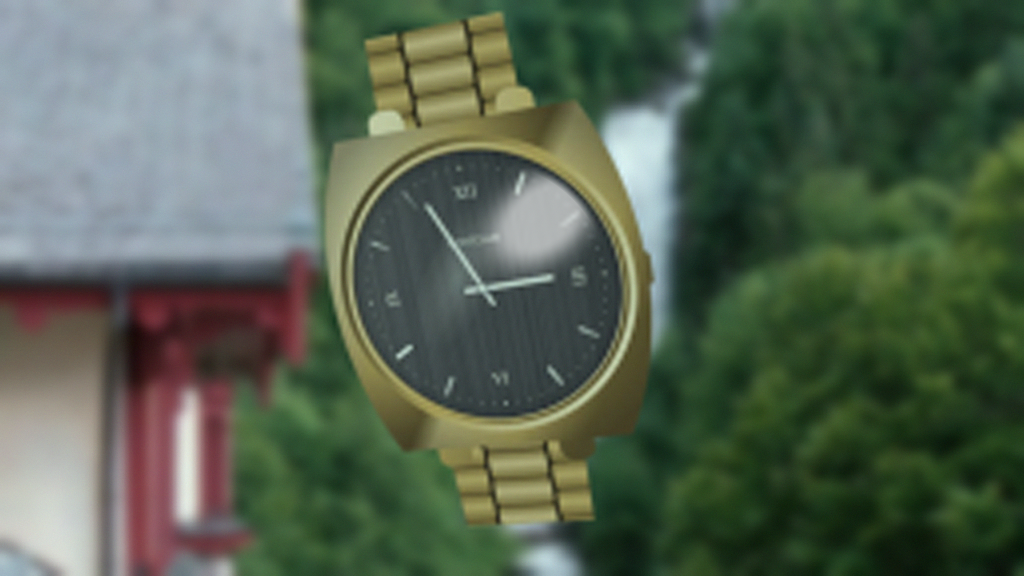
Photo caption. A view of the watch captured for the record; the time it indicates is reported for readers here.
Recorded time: 2:56
